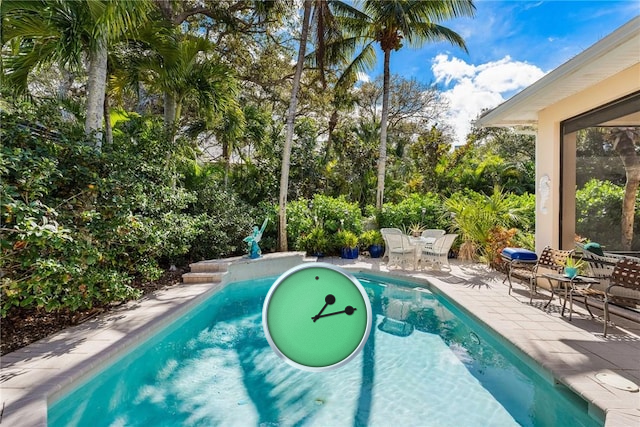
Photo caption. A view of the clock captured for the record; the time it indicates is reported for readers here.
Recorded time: 1:13
